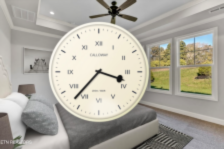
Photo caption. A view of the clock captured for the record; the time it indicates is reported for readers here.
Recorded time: 3:37
